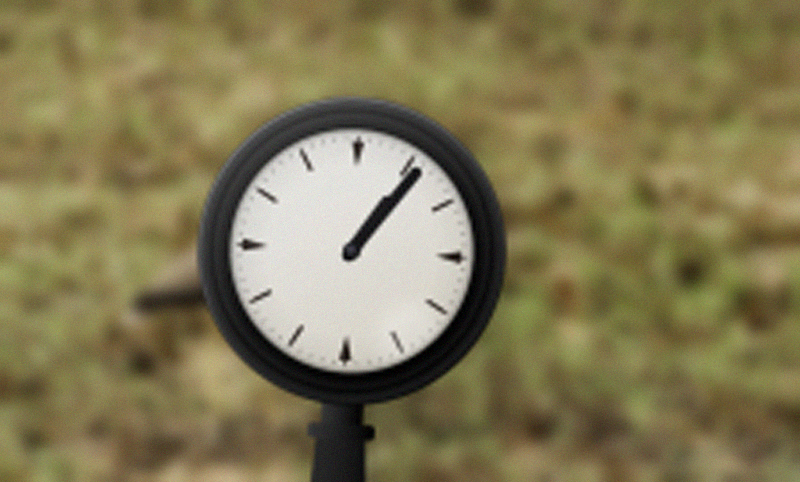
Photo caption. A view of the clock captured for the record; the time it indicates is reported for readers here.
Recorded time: 1:06
